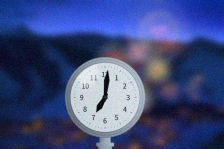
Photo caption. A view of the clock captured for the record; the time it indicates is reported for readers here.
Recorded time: 7:01
